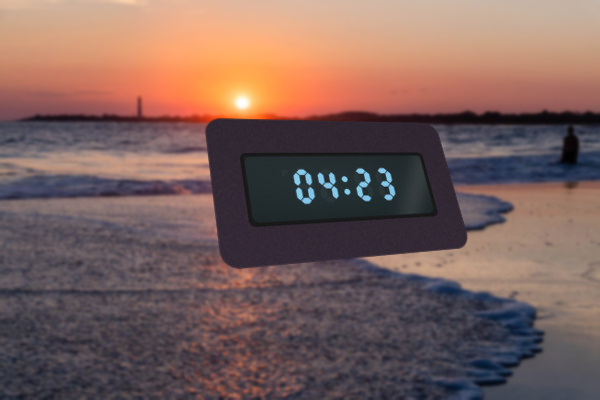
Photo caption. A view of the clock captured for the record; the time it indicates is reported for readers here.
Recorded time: 4:23
